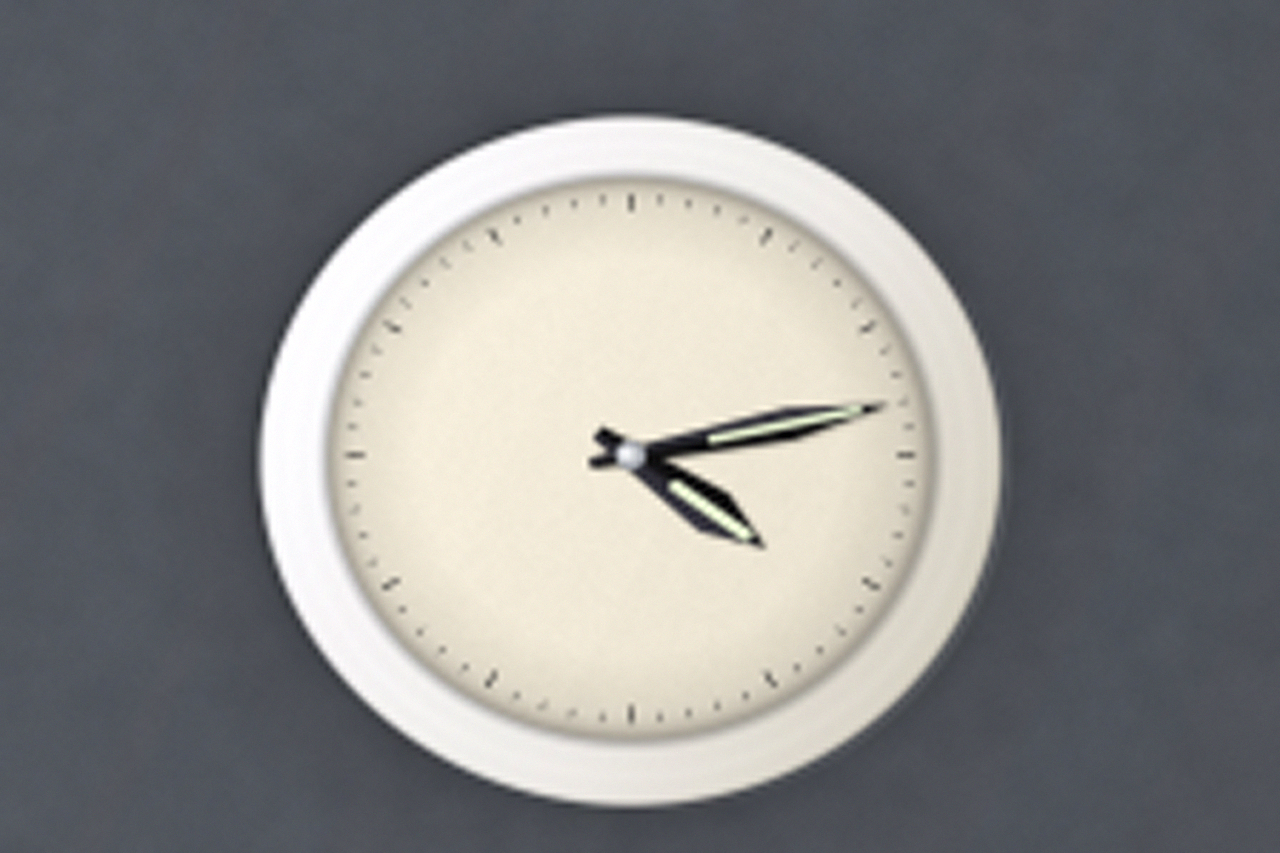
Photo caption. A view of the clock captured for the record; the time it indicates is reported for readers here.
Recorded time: 4:13
